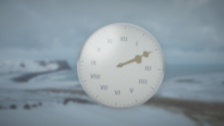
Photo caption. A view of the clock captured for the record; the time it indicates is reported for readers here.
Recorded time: 2:10
